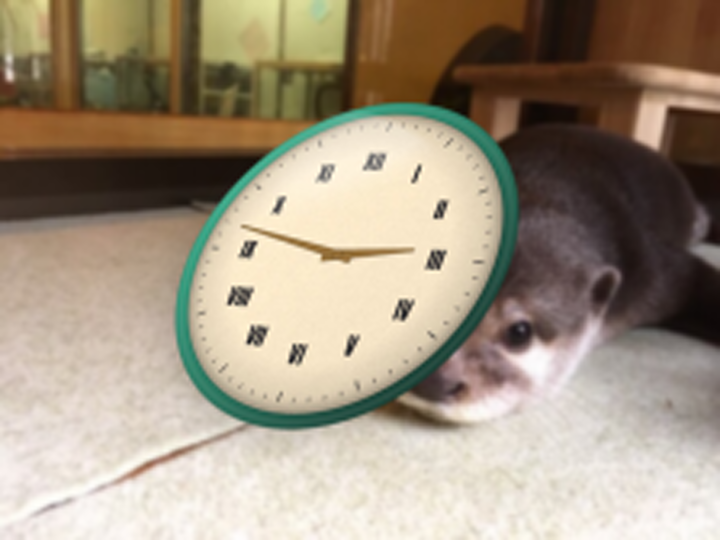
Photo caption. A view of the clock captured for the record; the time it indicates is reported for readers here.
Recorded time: 2:47
